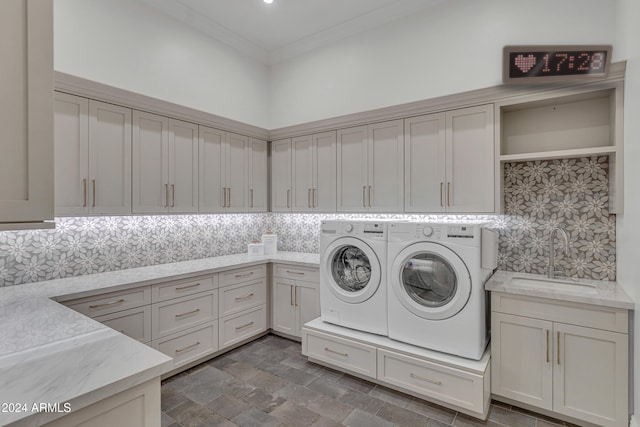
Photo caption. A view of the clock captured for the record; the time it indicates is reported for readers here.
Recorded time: 17:28
